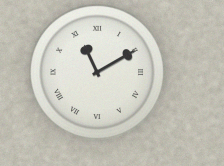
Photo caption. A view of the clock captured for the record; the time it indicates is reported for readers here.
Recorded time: 11:10
